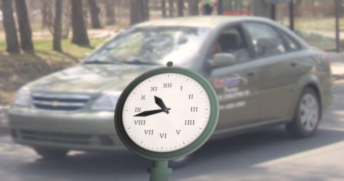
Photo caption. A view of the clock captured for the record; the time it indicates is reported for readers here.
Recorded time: 10:43
